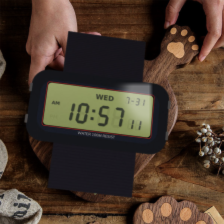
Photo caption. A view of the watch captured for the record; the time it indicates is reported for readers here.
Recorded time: 10:57:11
